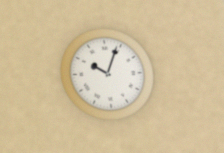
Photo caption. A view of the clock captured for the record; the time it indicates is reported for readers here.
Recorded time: 10:04
